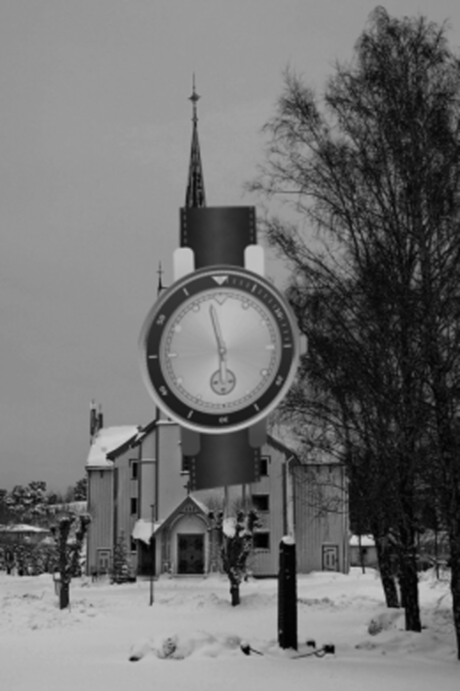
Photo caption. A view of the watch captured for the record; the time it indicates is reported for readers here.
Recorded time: 5:58
